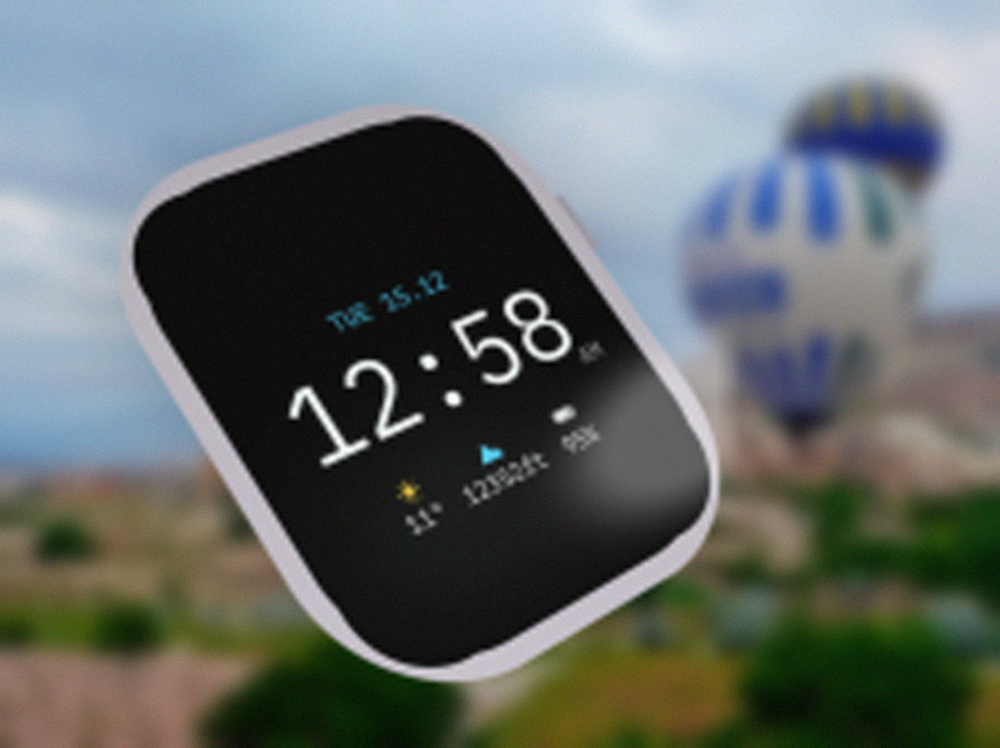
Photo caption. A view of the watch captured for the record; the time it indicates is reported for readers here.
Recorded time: 12:58
